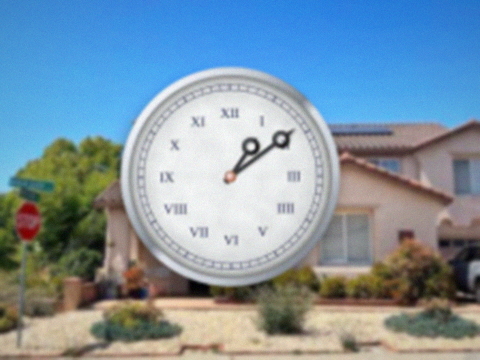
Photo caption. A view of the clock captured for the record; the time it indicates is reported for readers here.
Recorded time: 1:09
